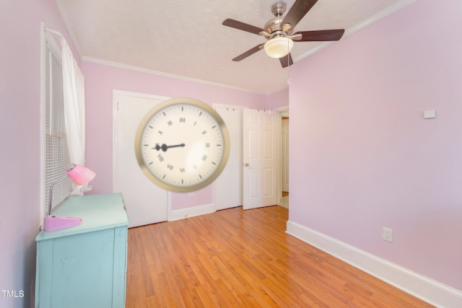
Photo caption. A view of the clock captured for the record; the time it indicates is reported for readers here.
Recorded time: 8:44
